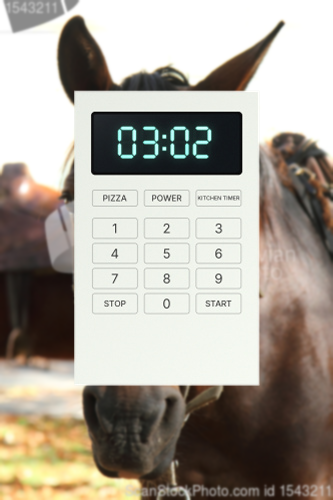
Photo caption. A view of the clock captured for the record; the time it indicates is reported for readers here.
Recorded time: 3:02
